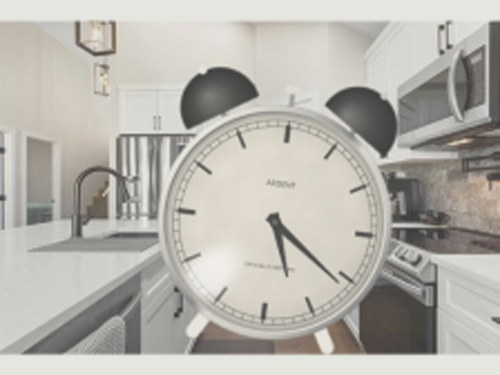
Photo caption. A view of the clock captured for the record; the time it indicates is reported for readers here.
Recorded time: 5:21
